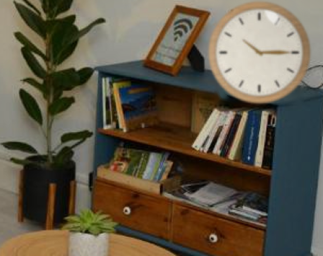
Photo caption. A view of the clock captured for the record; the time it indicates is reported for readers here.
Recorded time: 10:15
